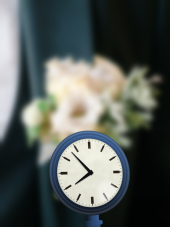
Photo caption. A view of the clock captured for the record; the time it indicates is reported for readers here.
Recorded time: 7:53
